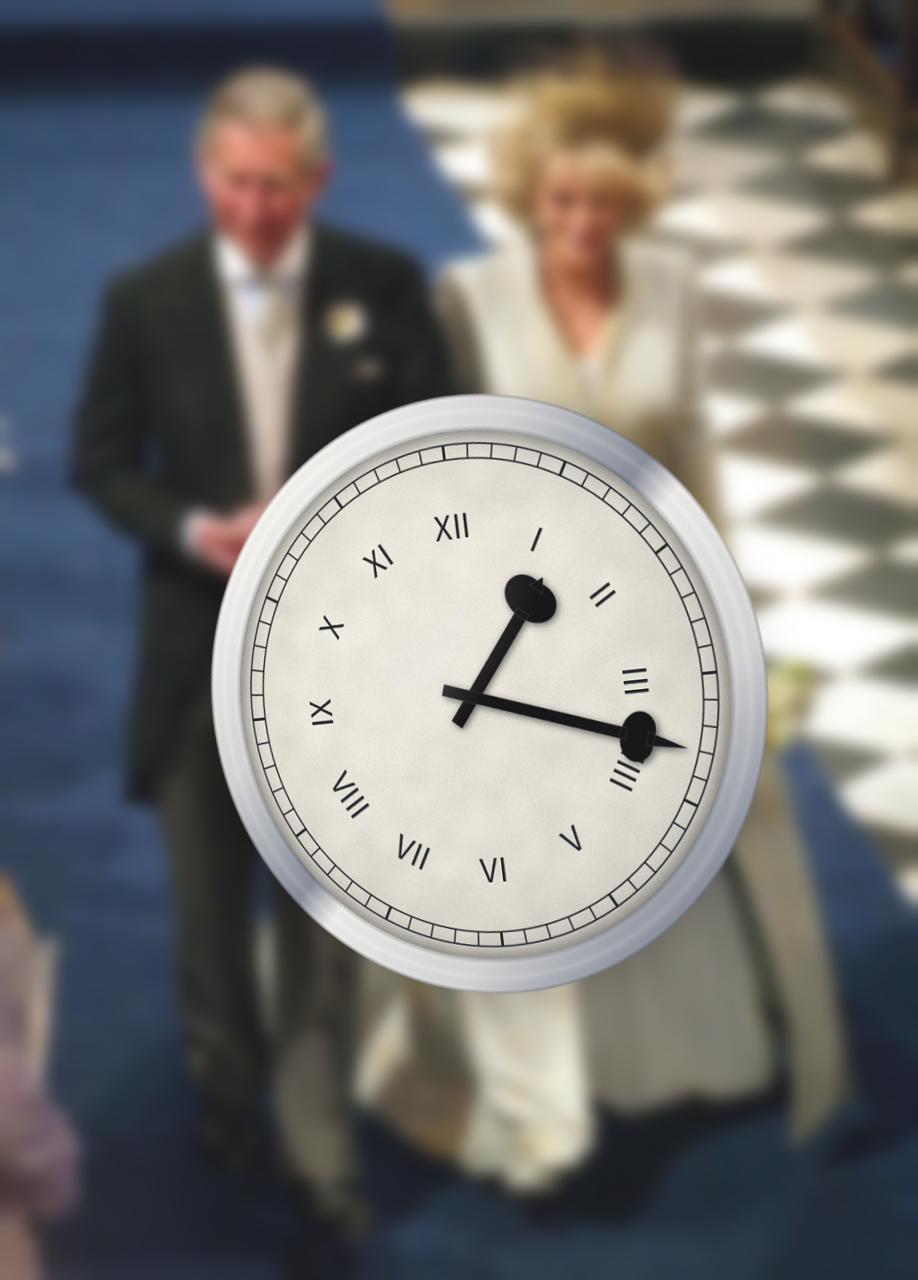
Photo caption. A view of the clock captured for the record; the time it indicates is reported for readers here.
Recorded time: 1:18
